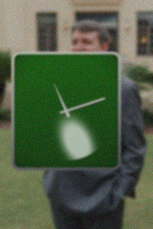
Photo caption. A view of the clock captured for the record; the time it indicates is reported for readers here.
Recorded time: 11:12
